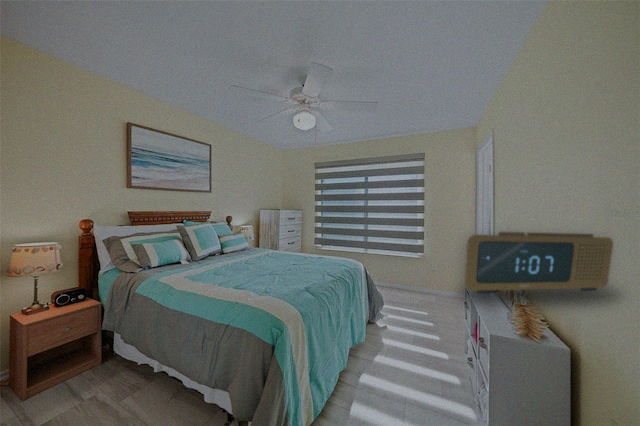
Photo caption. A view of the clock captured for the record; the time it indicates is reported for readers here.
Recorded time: 1:07
